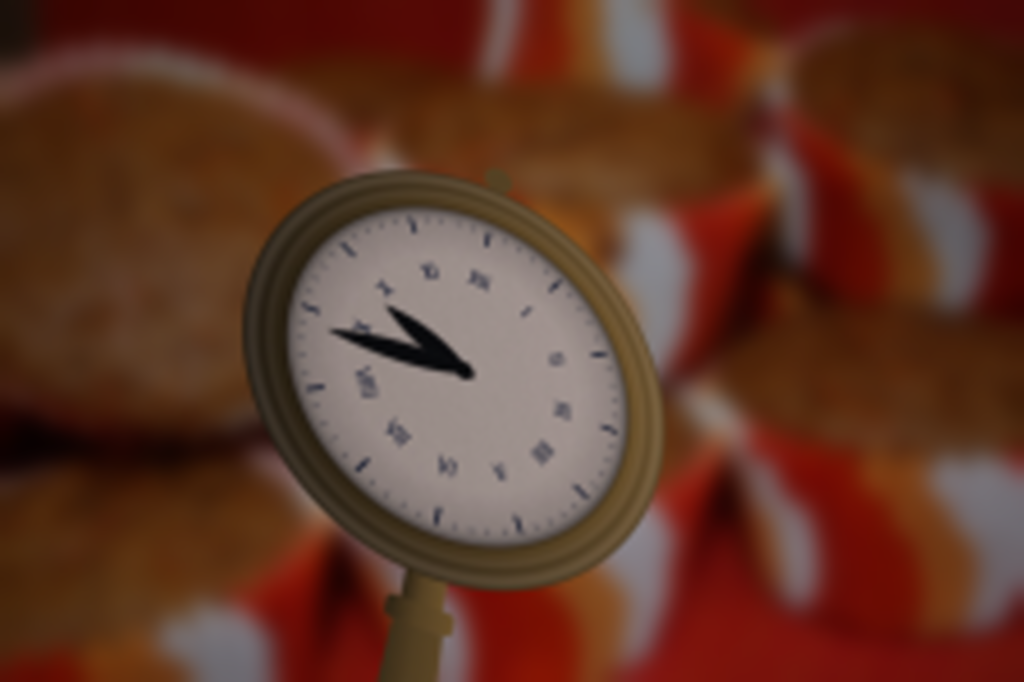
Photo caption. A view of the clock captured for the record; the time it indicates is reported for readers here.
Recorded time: 9:44
